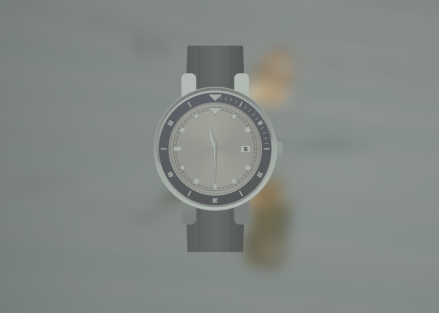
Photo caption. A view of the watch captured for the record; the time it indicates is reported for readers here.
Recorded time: 11:30
